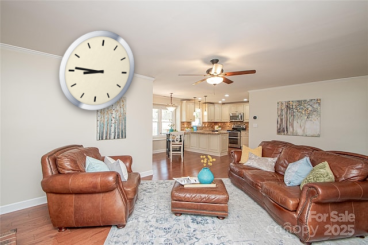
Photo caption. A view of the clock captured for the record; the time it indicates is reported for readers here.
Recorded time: 8:46
